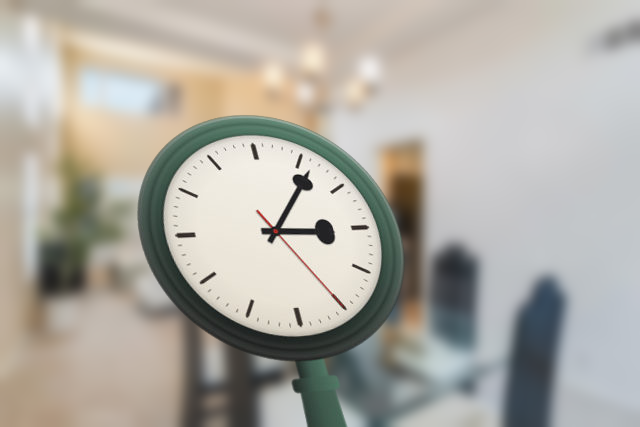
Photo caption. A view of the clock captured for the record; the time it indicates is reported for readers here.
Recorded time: 3:06:25
